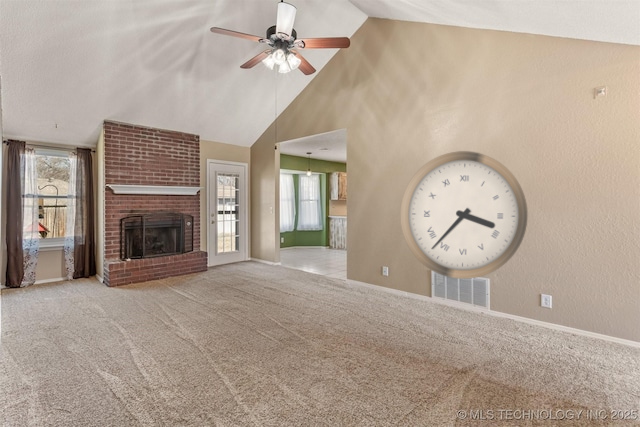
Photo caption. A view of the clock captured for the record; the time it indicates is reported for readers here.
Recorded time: 3:37
